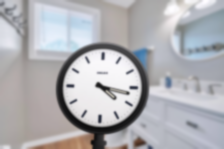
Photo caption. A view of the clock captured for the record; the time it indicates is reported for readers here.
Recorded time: 4:17
